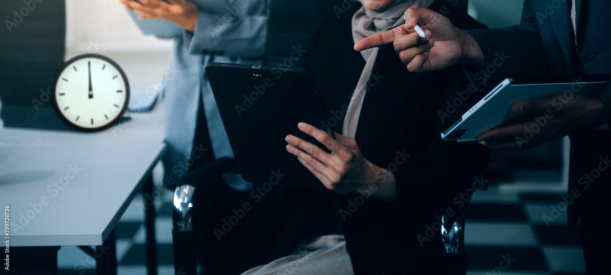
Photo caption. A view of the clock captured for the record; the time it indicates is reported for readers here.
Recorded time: 12:00
